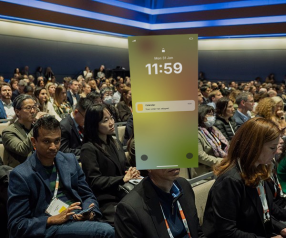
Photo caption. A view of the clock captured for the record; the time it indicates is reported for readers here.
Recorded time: 11:59
